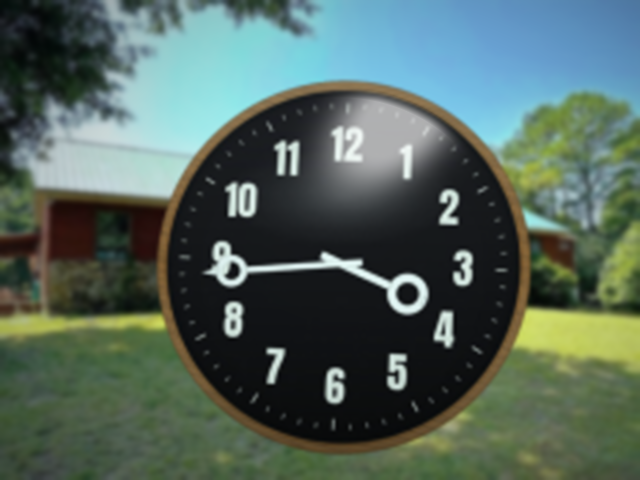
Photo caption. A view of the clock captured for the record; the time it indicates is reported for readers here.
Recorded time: 3:44
